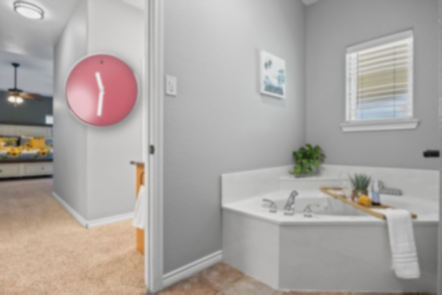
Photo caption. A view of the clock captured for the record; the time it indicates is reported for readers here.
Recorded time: 11:31
